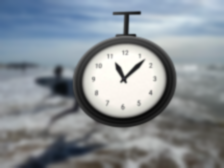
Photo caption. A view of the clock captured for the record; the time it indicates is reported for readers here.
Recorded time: 11:07
